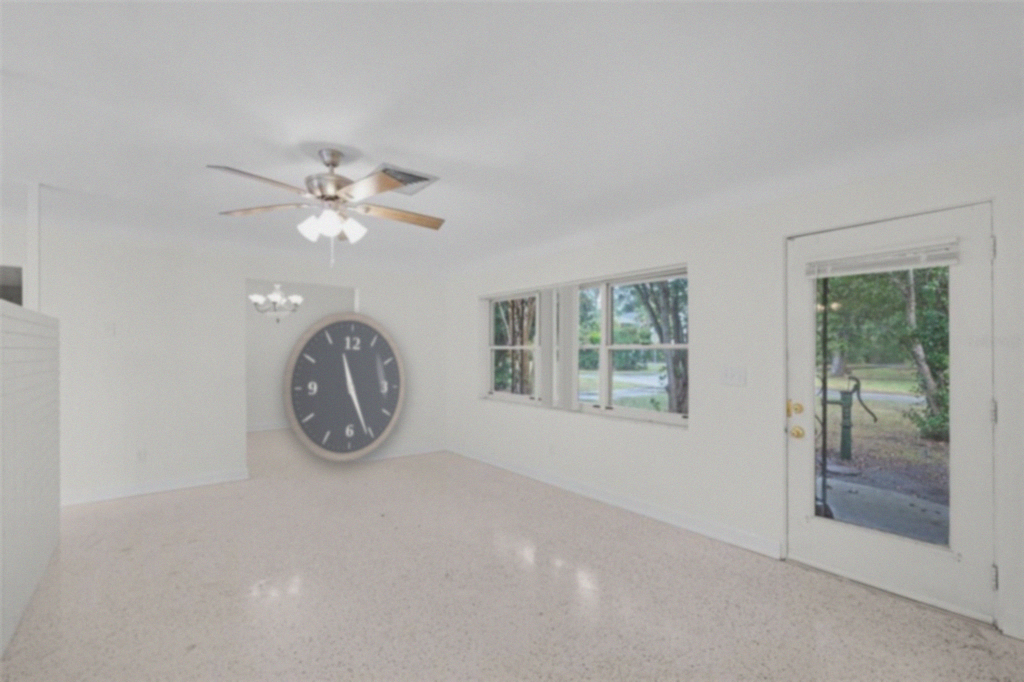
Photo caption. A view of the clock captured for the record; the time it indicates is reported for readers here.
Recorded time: 11:26
